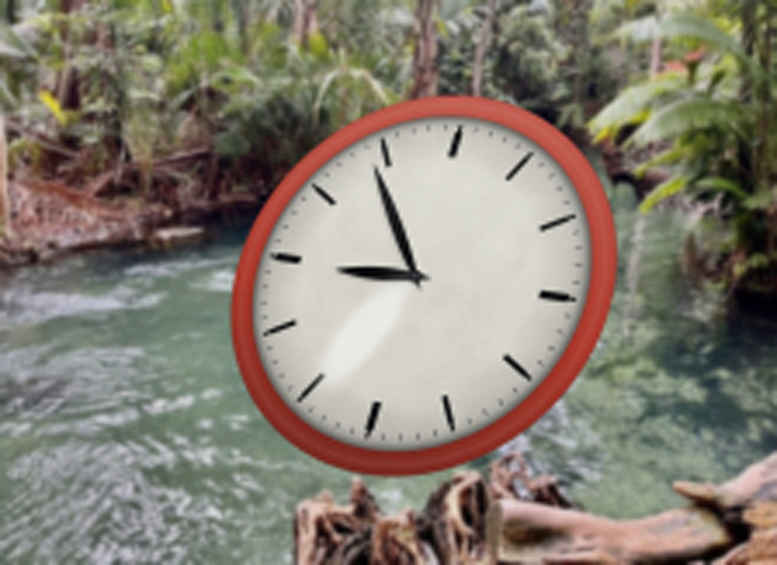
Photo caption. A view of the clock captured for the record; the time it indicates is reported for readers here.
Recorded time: 8:54
